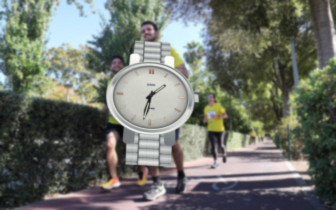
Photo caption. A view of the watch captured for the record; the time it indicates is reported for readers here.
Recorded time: 1:32
